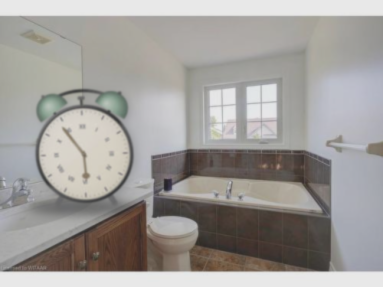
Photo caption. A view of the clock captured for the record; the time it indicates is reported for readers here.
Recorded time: 5:54
